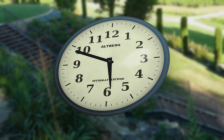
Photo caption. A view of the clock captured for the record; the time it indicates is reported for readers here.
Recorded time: 5:49
